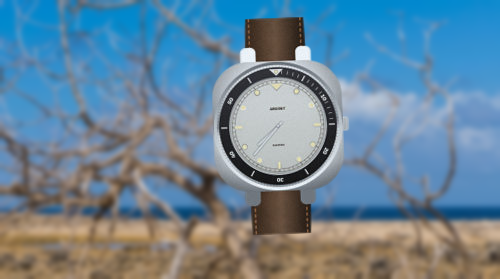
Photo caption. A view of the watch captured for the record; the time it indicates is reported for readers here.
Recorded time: 7:37
